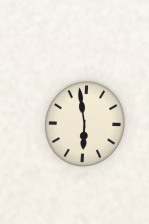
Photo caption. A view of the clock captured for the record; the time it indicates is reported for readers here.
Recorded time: 5:58
